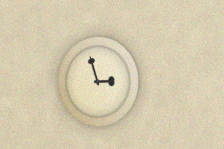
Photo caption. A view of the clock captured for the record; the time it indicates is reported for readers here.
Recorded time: 2:57
